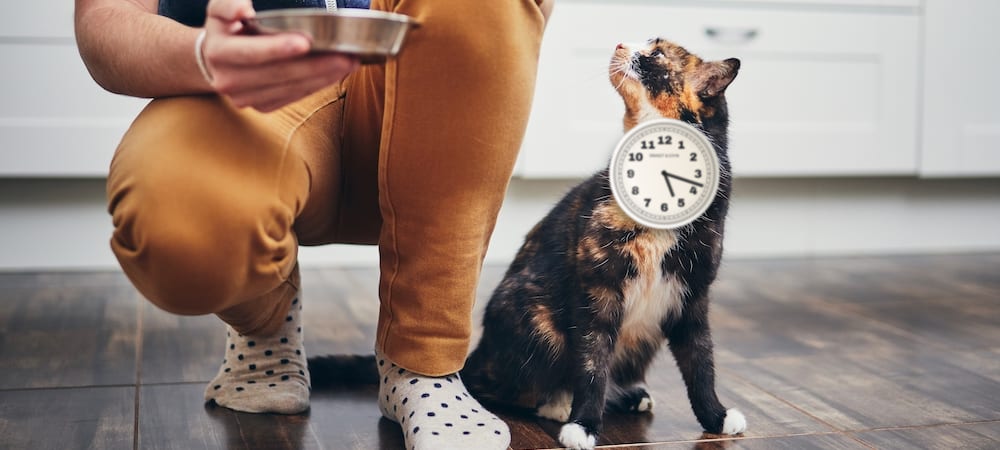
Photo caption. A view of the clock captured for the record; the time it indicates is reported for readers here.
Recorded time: 5:18
